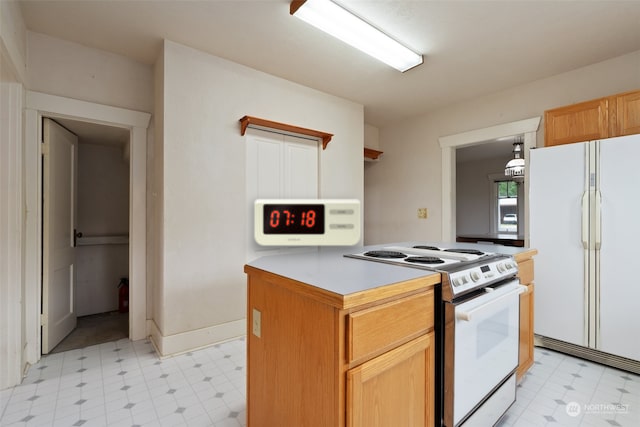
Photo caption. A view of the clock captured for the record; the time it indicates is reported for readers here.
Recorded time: 7:18
